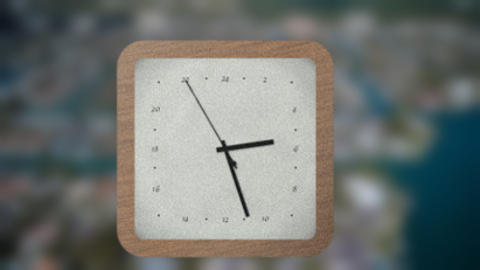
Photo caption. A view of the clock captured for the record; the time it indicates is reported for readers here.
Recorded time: 5:26:55
